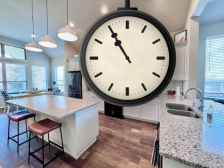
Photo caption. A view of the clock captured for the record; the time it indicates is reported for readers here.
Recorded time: 10:55
